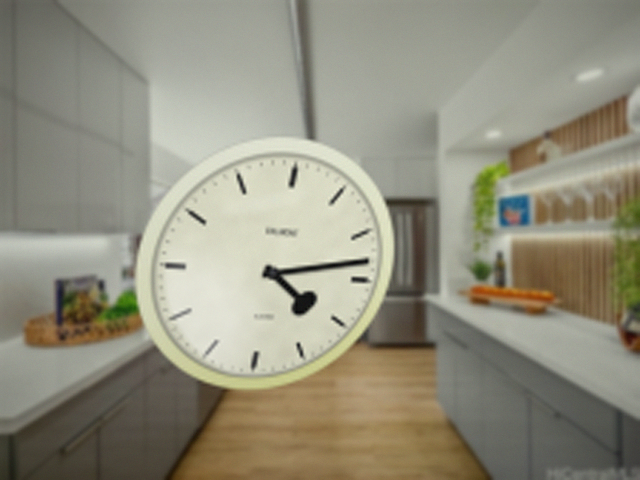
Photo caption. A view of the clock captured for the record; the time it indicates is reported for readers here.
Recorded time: 4:13
